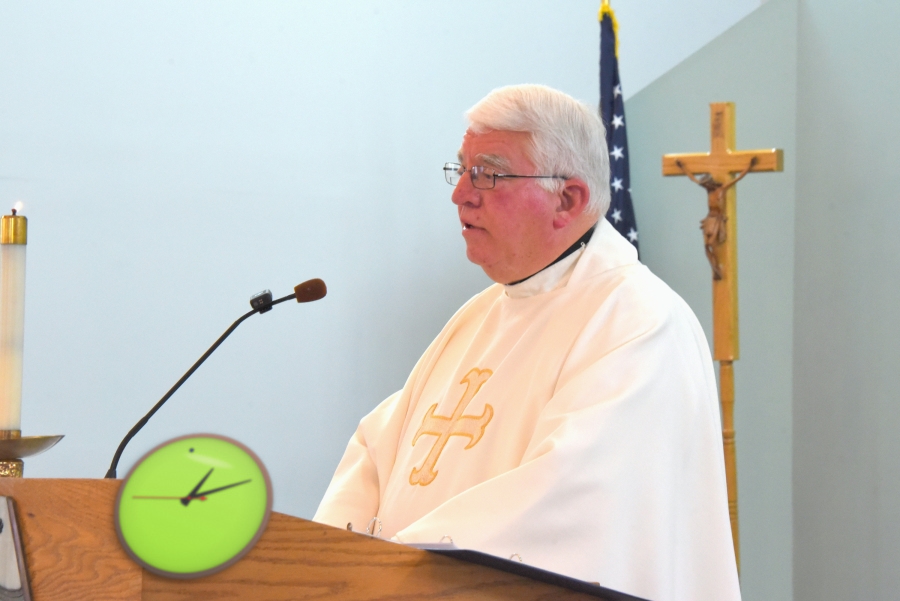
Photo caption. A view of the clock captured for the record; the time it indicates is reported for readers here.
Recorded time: 1:12:46
